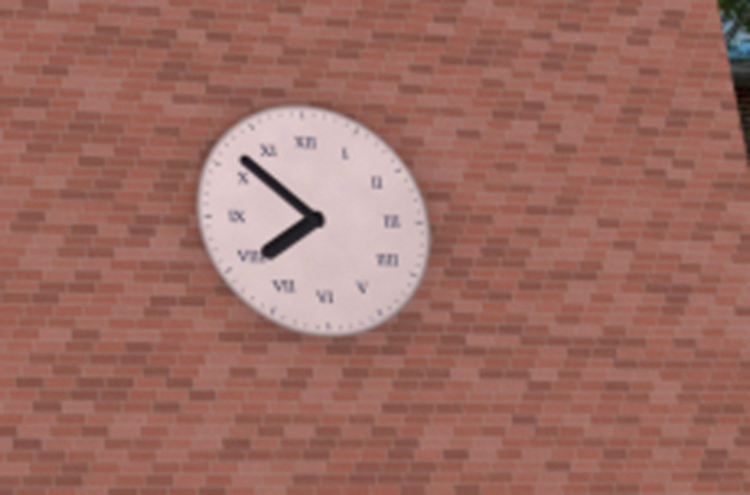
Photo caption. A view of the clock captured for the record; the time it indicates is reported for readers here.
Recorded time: 7:52
